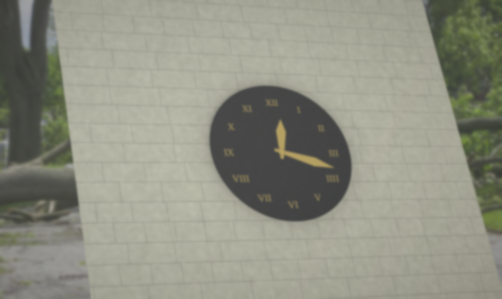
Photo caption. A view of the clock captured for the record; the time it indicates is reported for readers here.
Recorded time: 12:18
